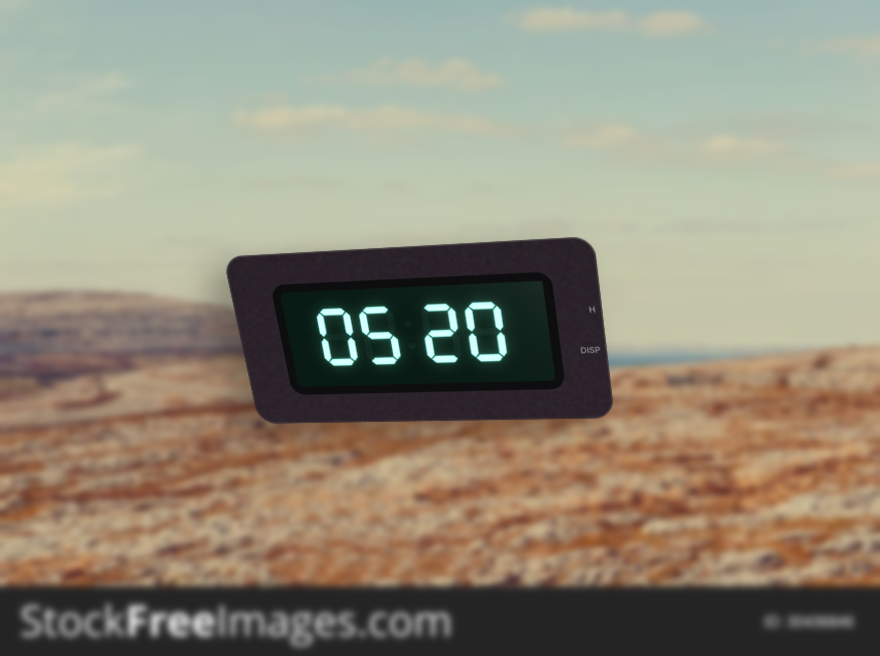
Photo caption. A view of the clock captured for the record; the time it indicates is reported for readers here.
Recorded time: 5:20
